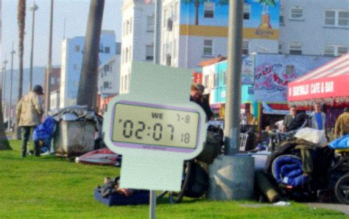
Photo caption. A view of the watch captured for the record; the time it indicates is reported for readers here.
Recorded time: 2:07:18
